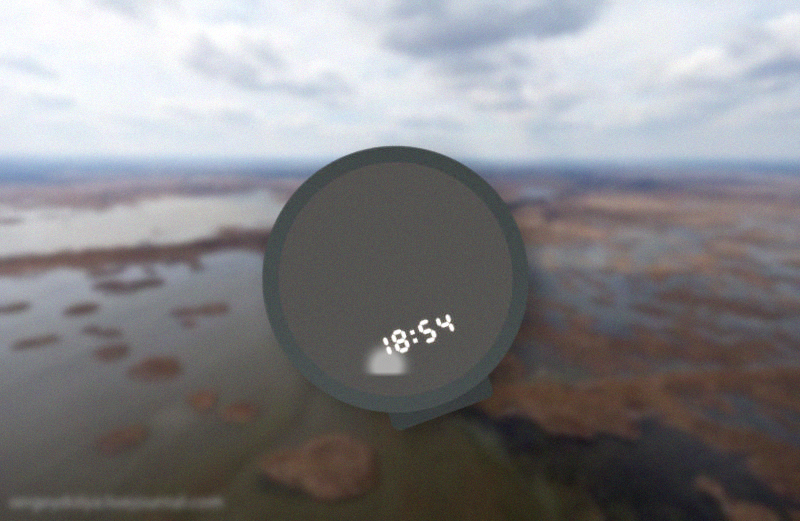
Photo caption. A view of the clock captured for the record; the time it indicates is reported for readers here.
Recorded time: 18:54
